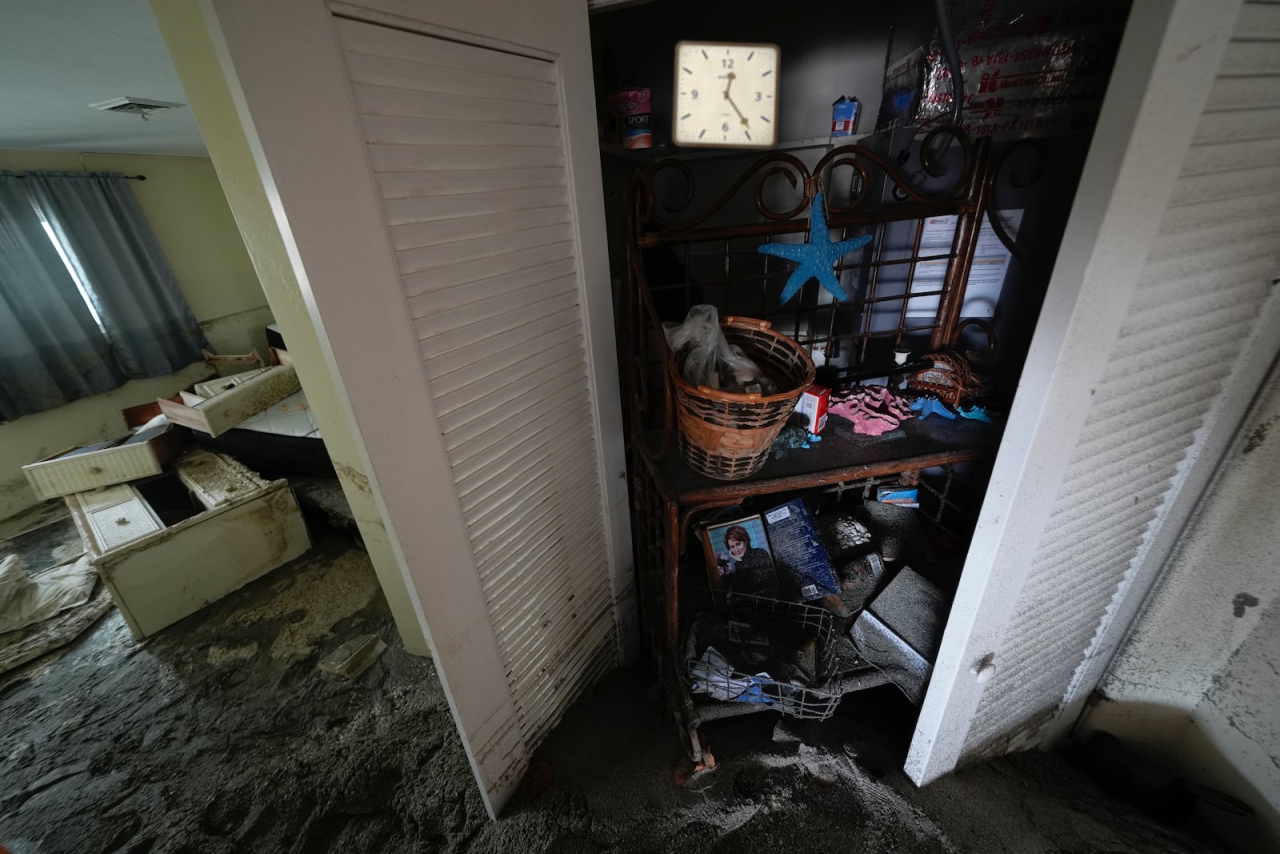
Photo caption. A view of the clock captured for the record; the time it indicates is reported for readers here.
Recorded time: 12:24
